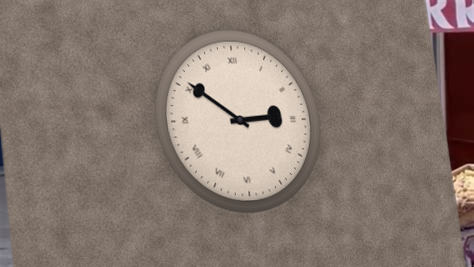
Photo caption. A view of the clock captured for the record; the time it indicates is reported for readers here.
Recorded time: 2:51
